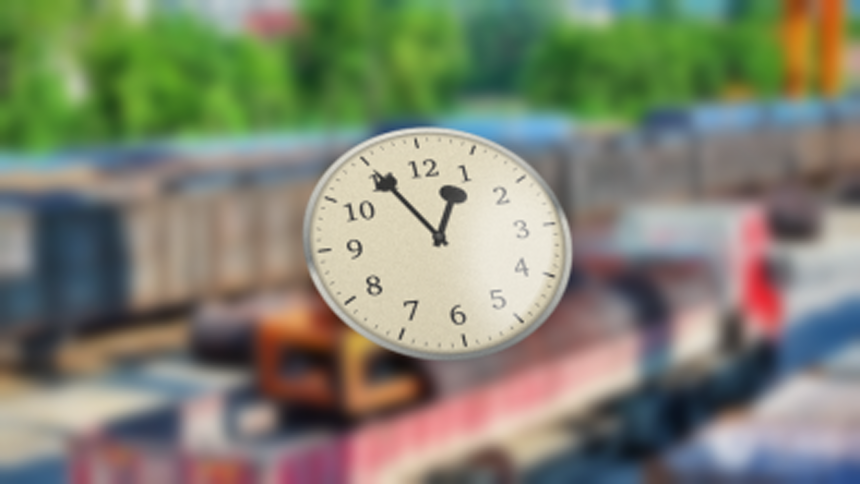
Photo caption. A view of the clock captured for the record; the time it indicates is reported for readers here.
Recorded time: 12:55
